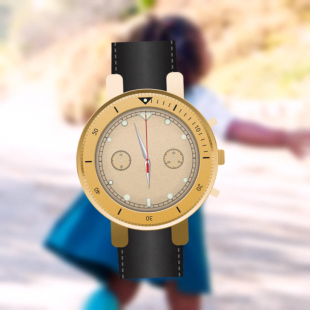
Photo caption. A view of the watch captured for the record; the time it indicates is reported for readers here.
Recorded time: 5:57
